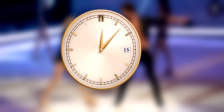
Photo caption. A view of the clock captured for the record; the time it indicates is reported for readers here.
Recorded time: 12:07
